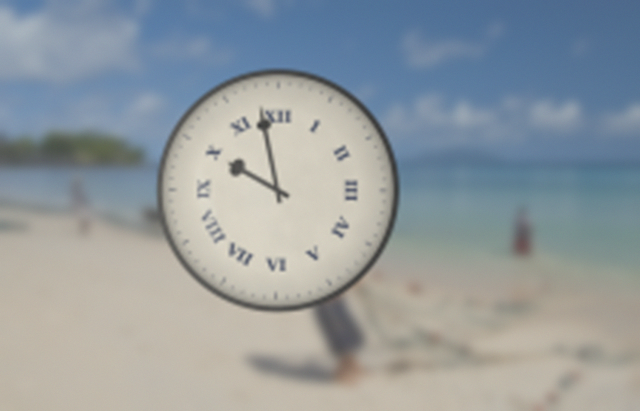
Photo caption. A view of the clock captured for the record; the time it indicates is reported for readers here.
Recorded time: 9:58
